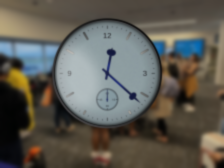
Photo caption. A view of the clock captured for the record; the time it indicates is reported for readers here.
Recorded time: 12:22
